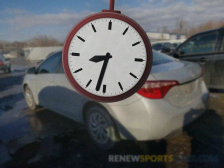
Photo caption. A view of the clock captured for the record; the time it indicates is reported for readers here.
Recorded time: 8:32
